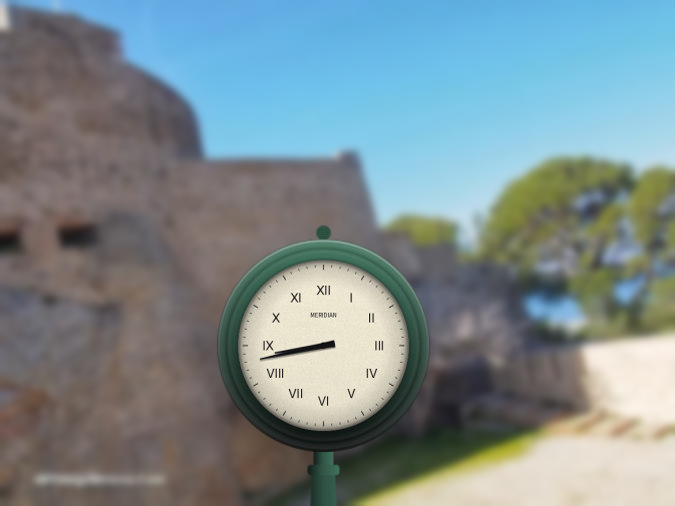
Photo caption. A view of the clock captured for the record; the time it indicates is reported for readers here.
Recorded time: 8:43
